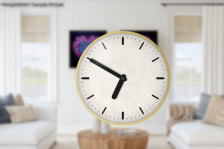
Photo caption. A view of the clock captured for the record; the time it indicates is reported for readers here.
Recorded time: 6:50
